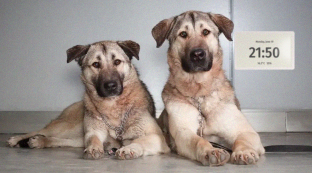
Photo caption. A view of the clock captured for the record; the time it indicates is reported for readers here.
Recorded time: 21:50
